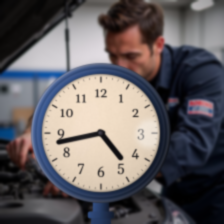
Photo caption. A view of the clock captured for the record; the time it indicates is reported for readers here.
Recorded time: 4:43
